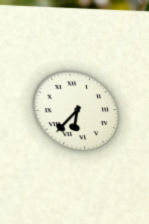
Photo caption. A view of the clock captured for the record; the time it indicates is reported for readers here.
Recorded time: 6:38
